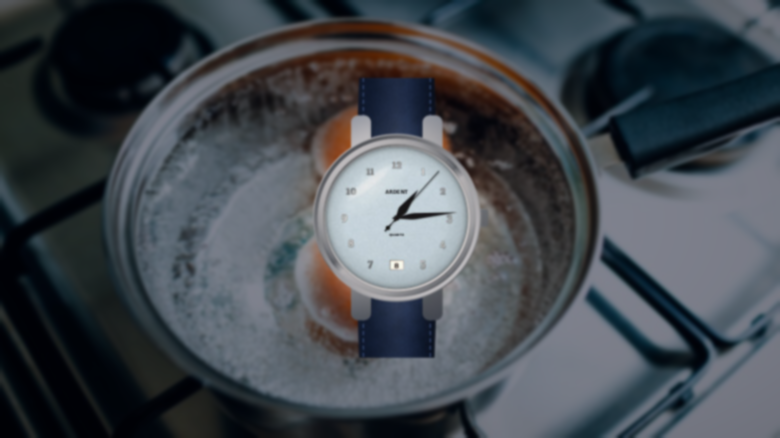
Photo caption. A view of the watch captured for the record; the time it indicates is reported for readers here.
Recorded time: 1:14:07
